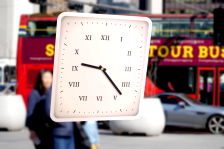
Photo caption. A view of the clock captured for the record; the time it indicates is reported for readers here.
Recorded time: 9:23
